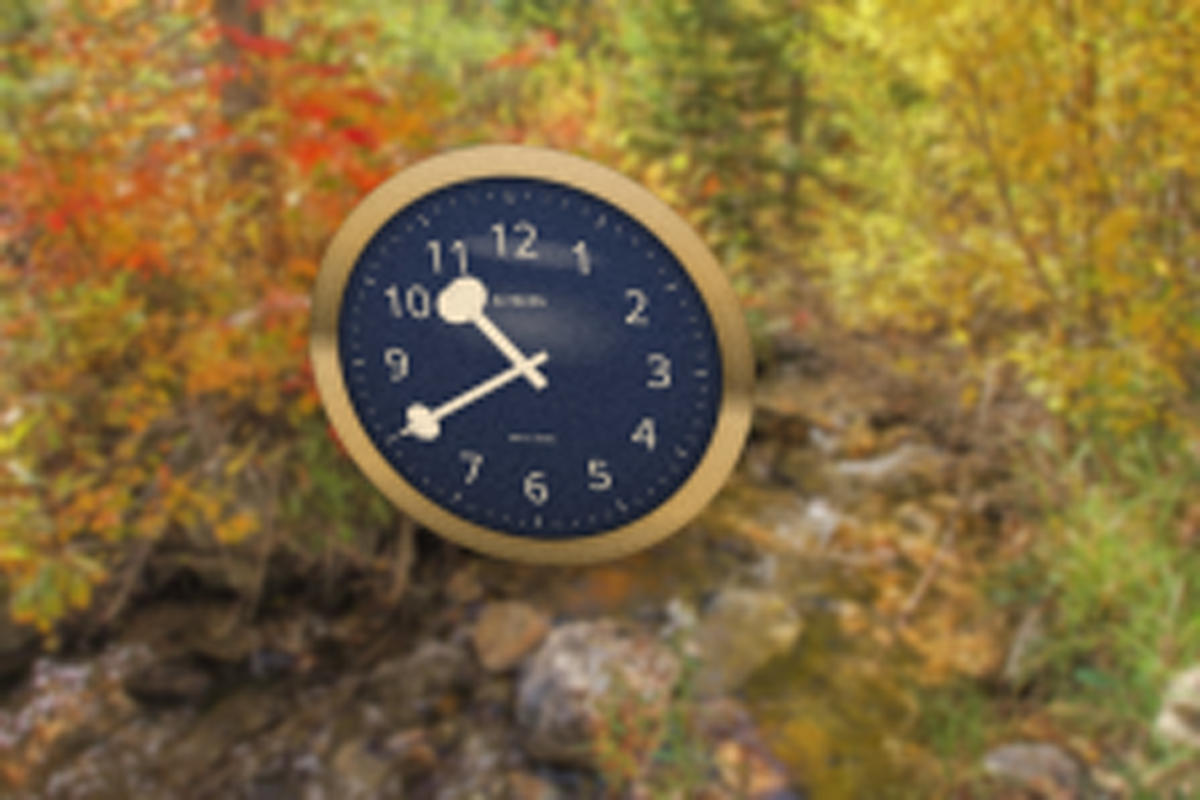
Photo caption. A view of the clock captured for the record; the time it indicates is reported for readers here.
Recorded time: 10:40
